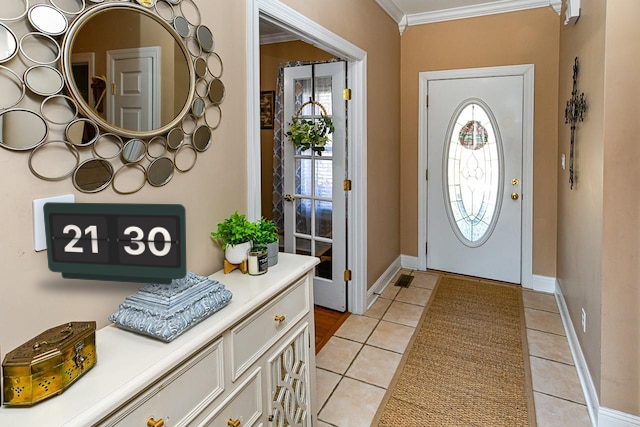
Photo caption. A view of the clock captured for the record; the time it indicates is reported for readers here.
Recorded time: 21:30
